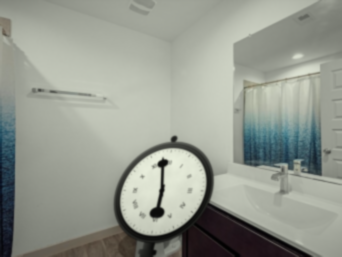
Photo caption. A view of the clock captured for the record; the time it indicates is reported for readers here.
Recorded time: 5:58
